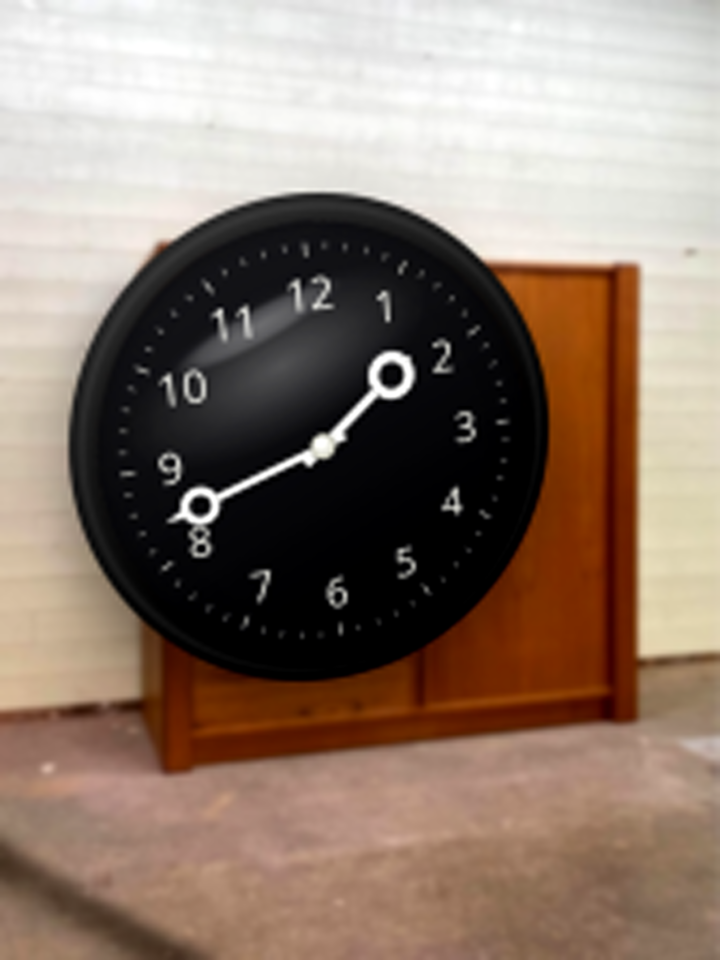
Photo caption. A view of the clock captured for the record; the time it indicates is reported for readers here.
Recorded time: 1:42
